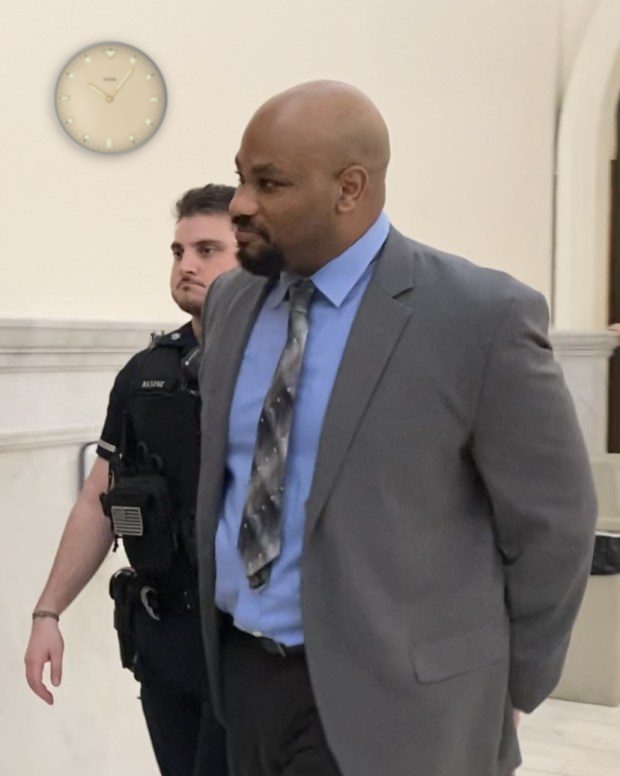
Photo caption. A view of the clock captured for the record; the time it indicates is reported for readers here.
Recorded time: 10:06
